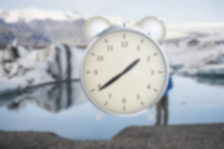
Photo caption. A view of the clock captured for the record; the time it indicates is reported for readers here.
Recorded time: 1:39
